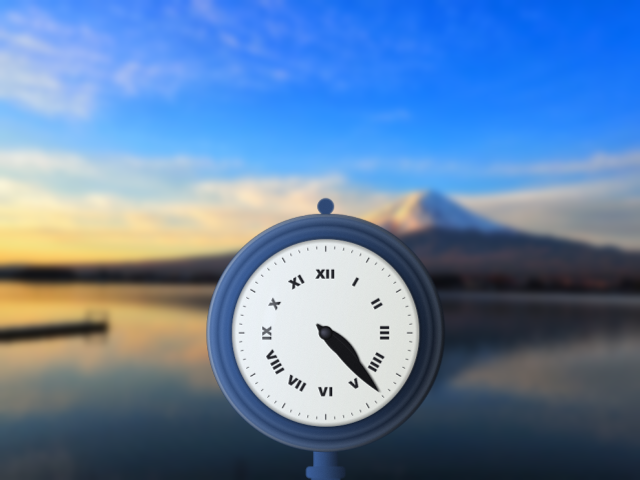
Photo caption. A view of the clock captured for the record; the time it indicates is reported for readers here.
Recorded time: 4:23
